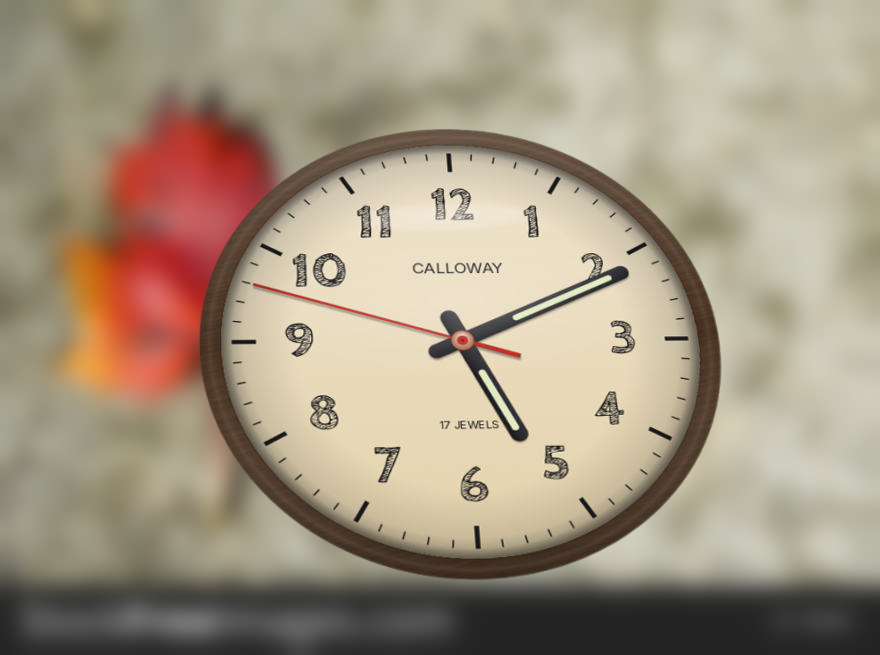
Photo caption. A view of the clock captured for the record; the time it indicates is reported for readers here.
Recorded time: 5:10:48
